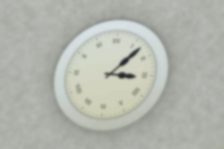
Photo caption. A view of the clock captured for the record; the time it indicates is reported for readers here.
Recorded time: 3:07
